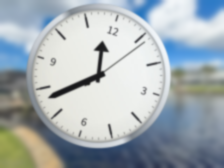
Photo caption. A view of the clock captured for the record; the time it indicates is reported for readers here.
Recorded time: 11:38:06
